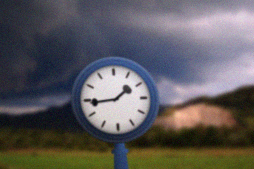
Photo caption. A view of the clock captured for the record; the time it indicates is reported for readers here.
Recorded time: 1:44
